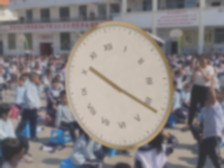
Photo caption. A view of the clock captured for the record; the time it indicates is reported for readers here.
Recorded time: 10:21
